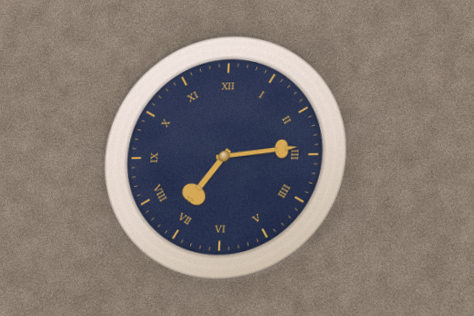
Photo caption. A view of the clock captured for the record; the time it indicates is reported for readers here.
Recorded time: 7:14
